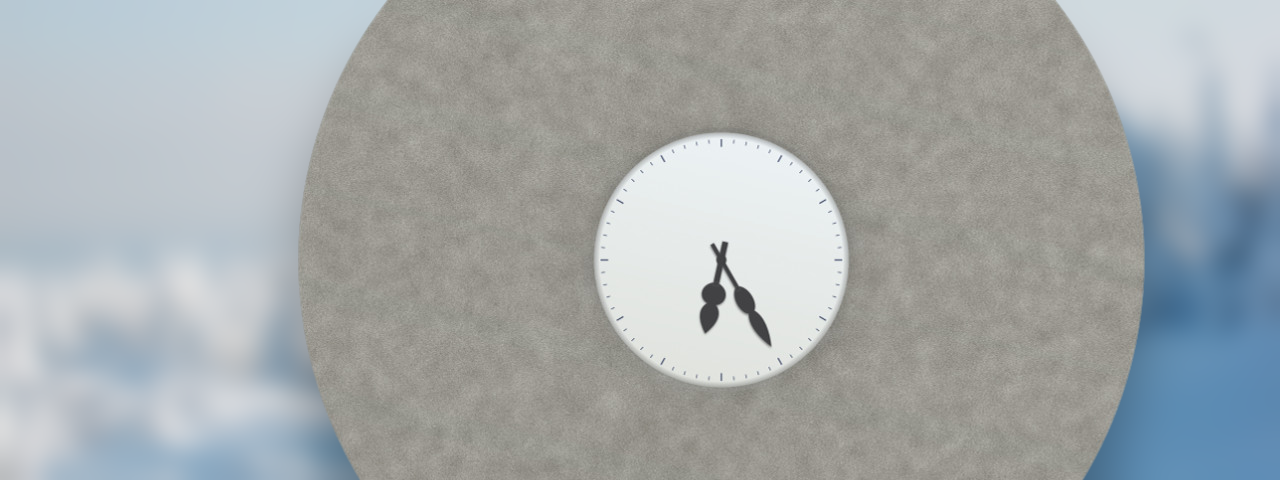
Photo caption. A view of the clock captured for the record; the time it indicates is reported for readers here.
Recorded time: 6:25
